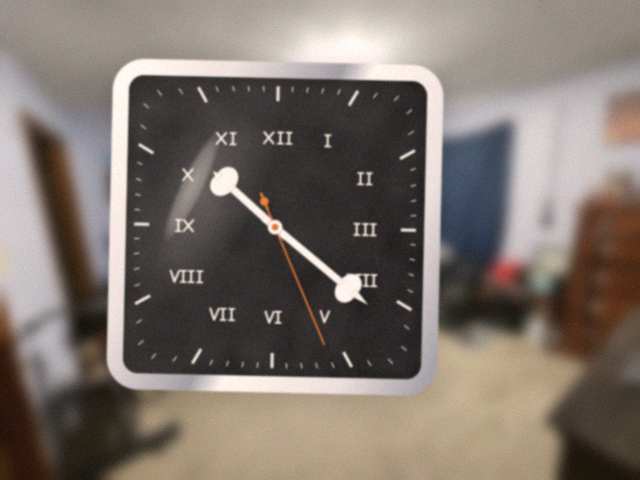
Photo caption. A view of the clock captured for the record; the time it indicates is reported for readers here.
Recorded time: 10:21:26
